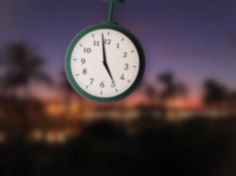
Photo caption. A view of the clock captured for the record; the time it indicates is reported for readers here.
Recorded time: 4:58
